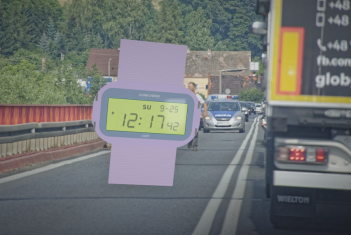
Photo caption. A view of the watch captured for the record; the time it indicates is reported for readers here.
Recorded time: 12:17:42
